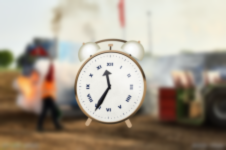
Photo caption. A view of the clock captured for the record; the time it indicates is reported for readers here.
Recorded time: 11:35
